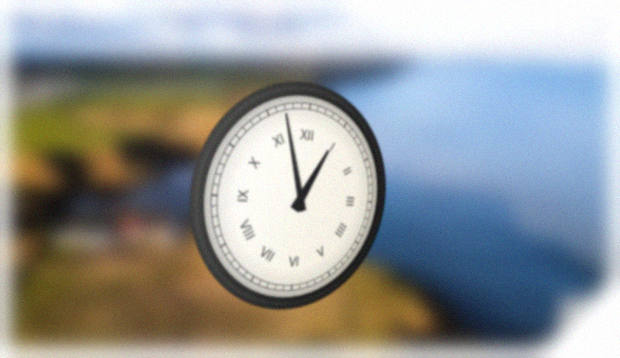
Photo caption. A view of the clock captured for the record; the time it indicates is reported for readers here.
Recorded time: 12:57
